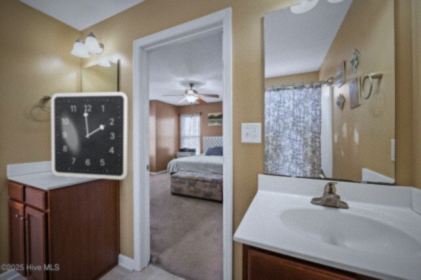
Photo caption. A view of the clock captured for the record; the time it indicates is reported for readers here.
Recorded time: 1:59
